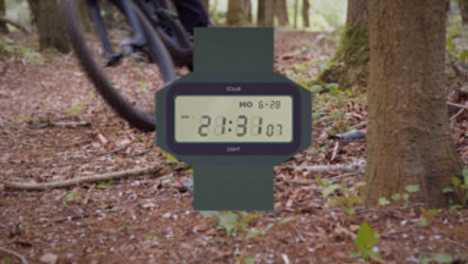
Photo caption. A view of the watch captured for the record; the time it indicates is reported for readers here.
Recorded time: 21:31:07
